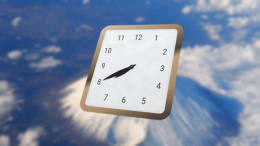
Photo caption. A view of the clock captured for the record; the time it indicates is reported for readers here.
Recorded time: 7:40
